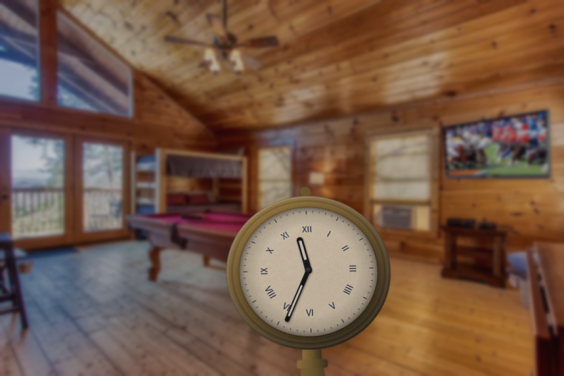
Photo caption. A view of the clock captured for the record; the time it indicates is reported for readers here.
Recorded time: 11:34
